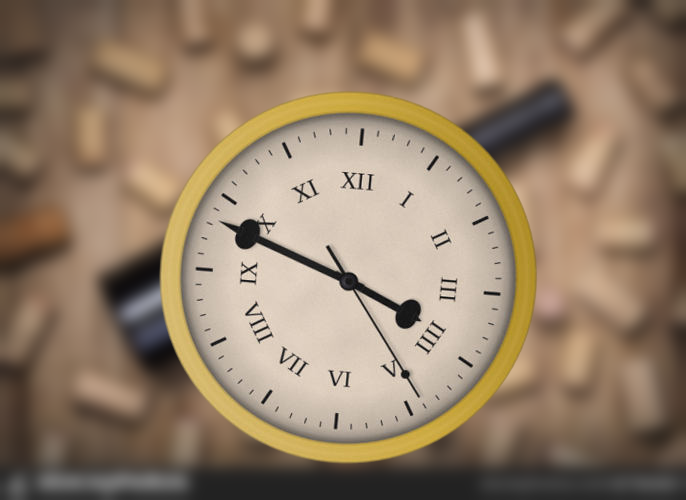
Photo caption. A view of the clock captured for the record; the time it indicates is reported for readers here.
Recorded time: 3:48:24
